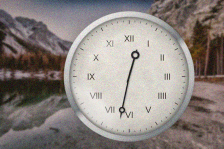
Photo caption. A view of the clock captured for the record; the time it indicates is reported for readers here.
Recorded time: 12:32
